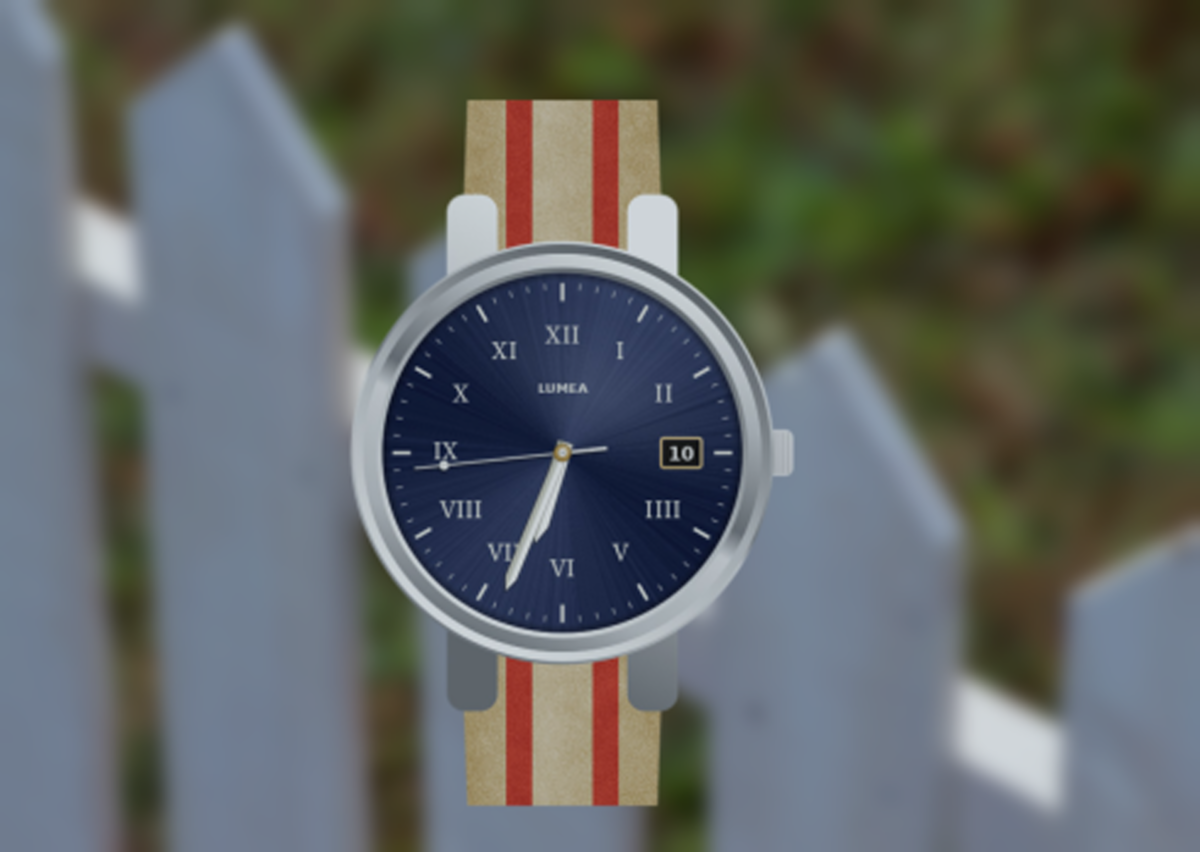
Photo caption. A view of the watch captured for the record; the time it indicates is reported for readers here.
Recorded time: 6:33:44
